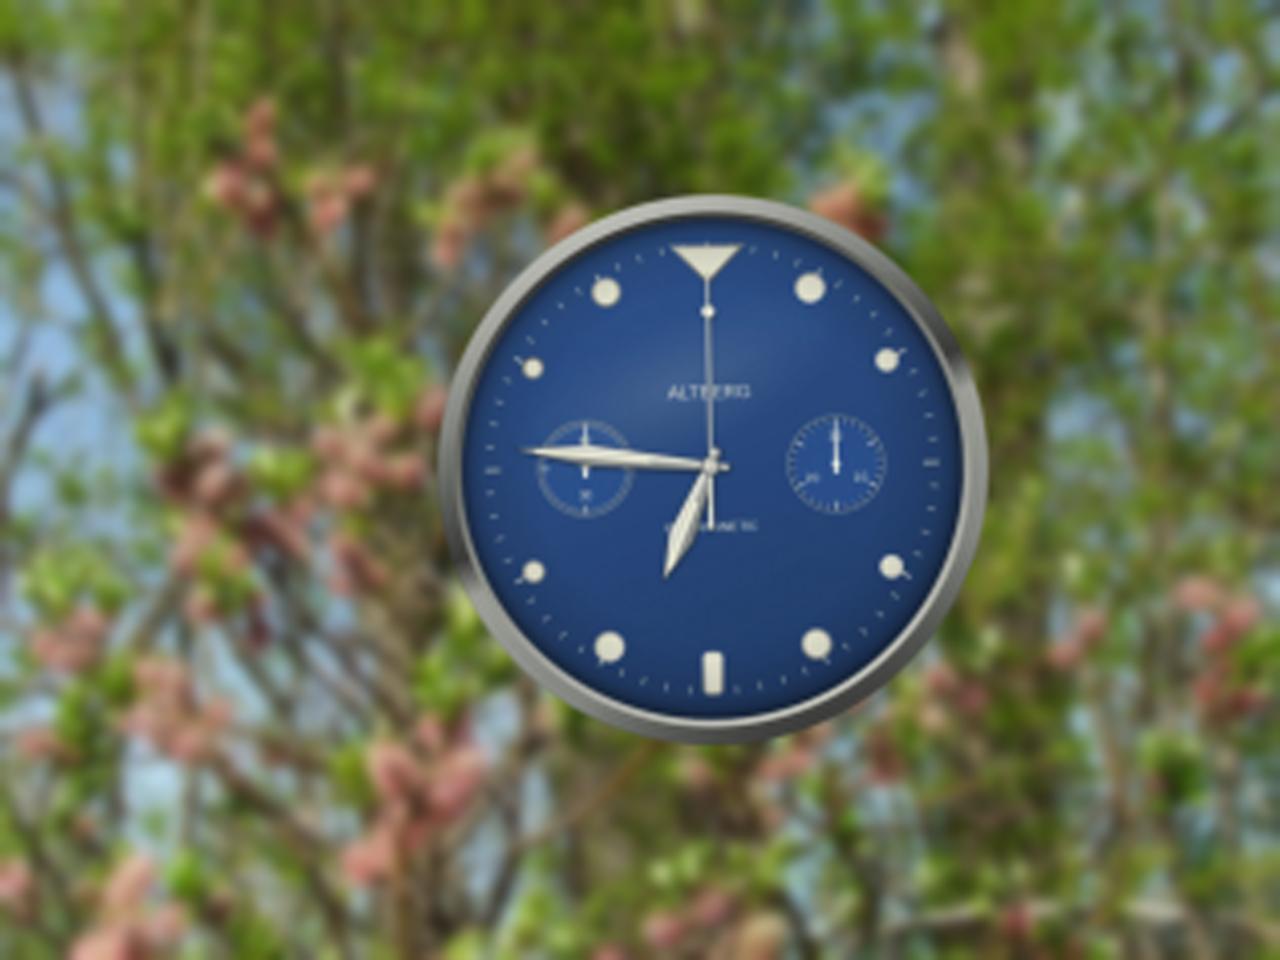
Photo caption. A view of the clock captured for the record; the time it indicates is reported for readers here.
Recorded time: 6:46
